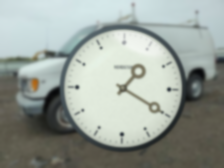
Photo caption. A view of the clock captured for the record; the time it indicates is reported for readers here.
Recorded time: 1:20
